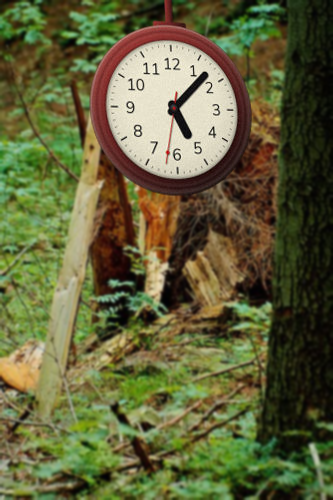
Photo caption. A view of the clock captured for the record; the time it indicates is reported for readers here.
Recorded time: 5:07:32
